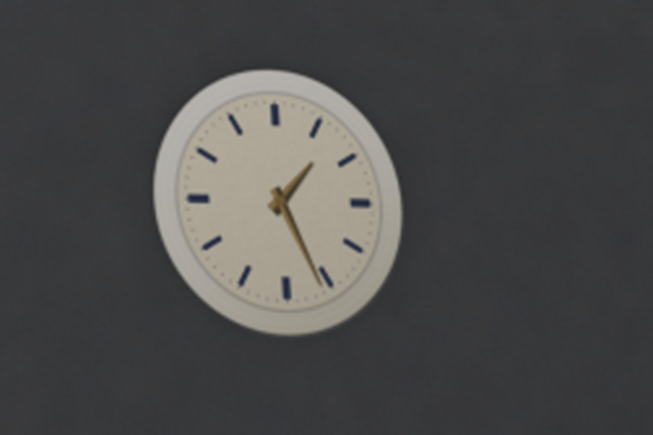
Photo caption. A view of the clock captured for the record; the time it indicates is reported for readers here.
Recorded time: 1:26
